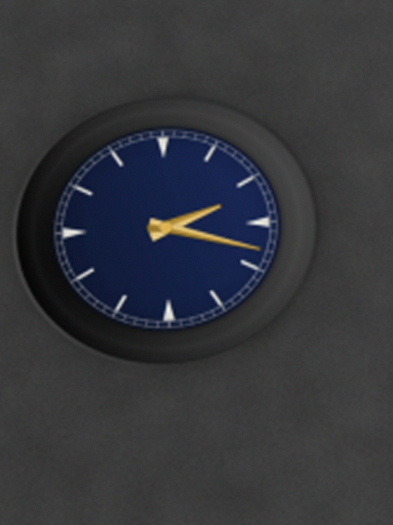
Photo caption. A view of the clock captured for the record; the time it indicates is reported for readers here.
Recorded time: 2:18
